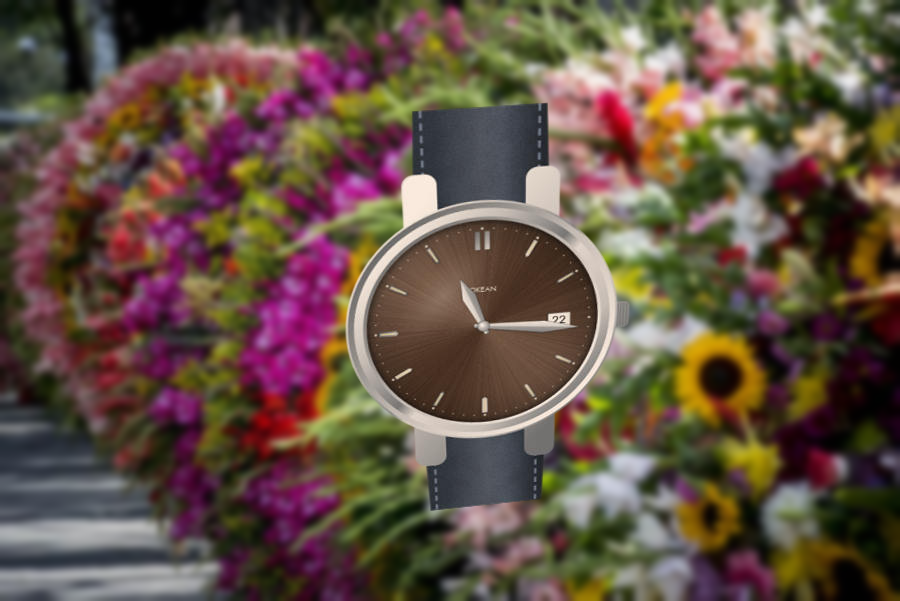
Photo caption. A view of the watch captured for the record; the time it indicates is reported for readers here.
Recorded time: 11:16
